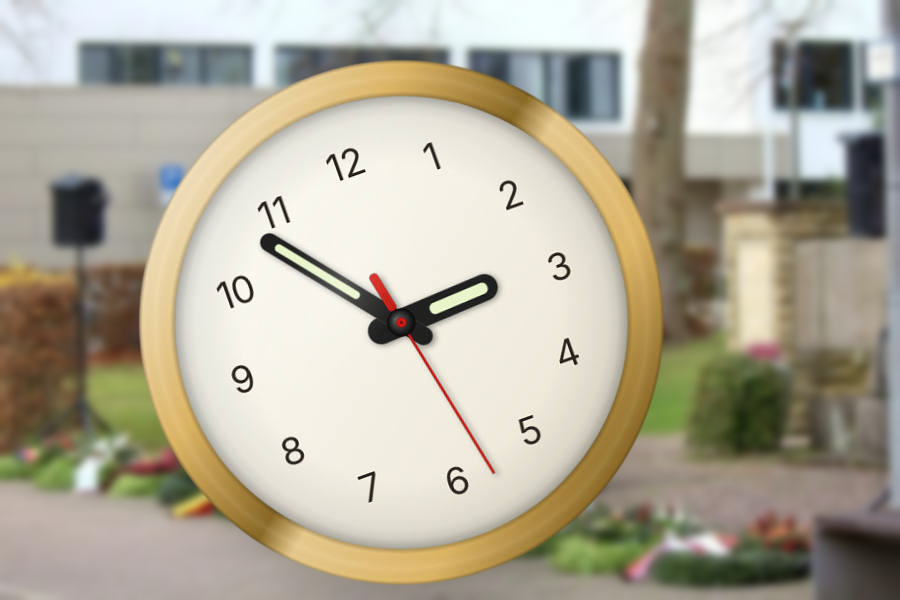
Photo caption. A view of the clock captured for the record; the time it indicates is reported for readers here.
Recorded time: 2:53:28
